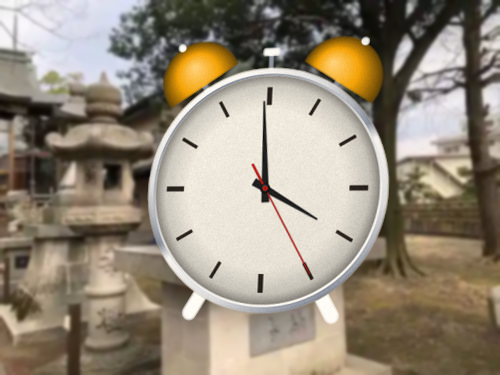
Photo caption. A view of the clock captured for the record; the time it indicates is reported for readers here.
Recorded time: 3:59:25
